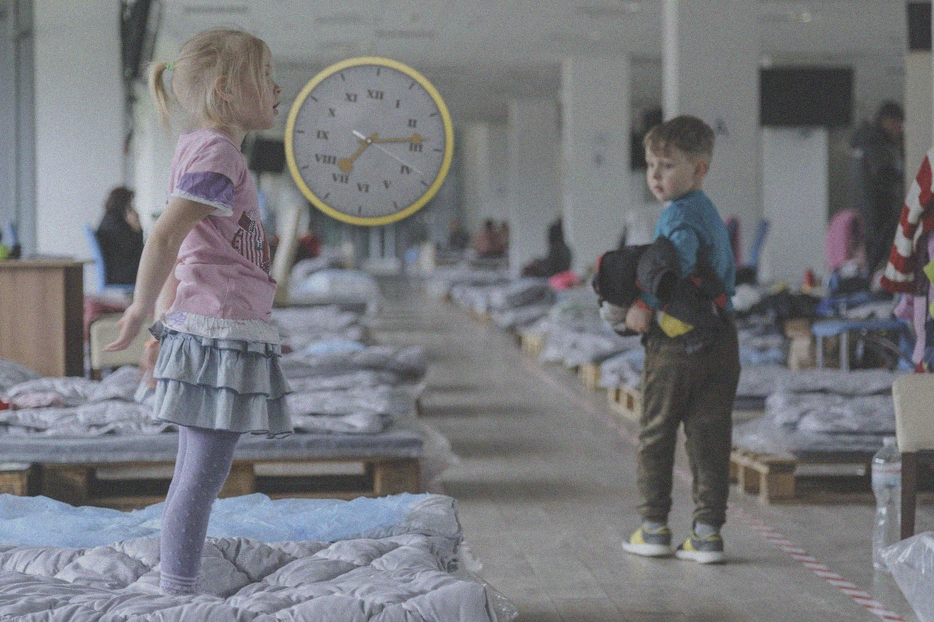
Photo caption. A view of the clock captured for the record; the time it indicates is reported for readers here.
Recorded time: 7:13:19
